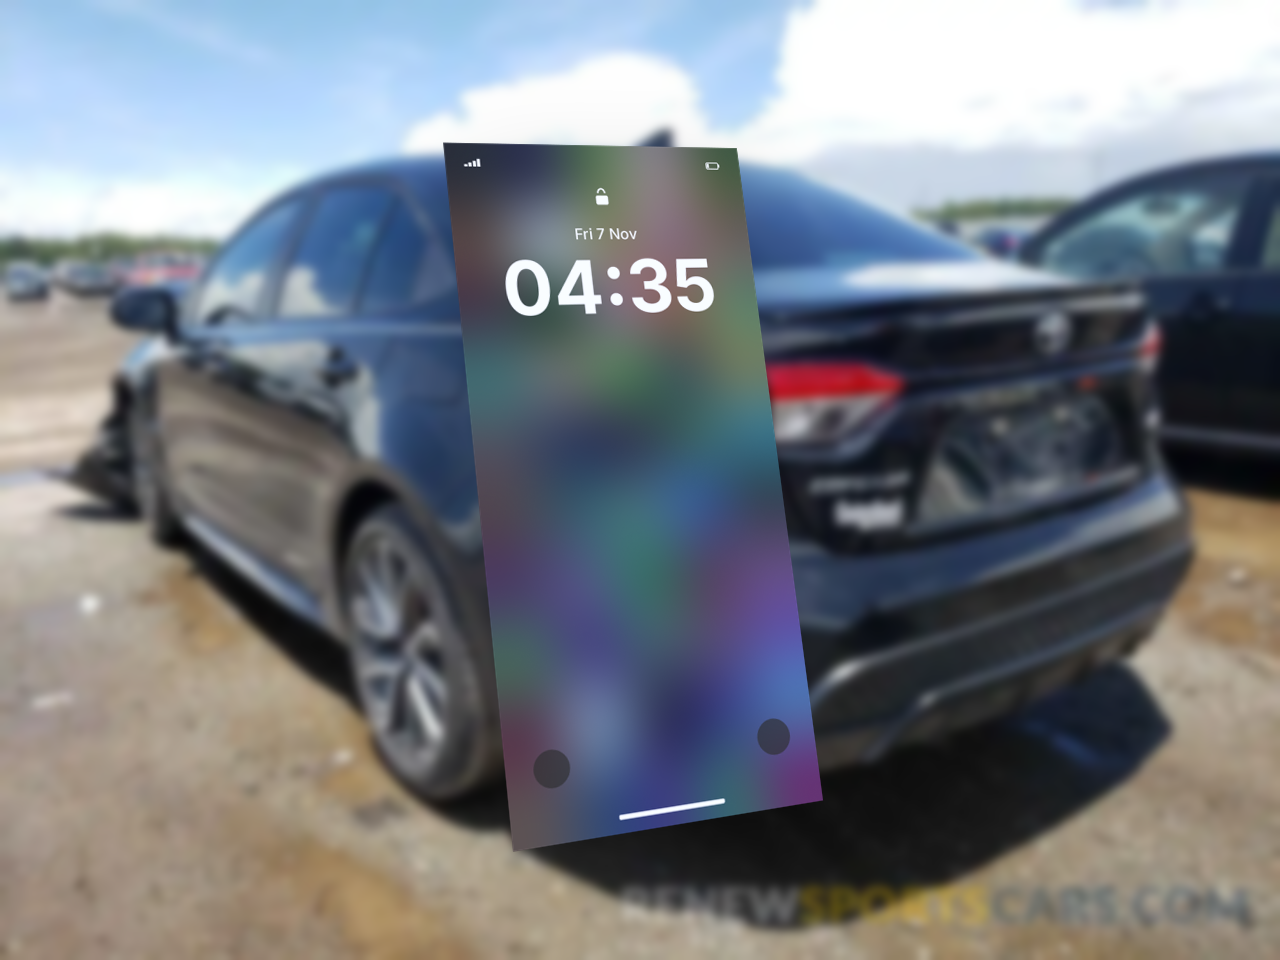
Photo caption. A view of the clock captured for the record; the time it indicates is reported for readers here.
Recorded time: 4:35
